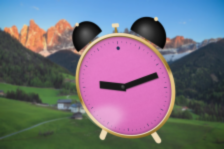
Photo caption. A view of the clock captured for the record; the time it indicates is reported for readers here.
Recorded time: 9:12
